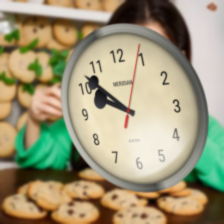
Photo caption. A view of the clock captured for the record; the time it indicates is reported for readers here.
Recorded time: 9:52:04
